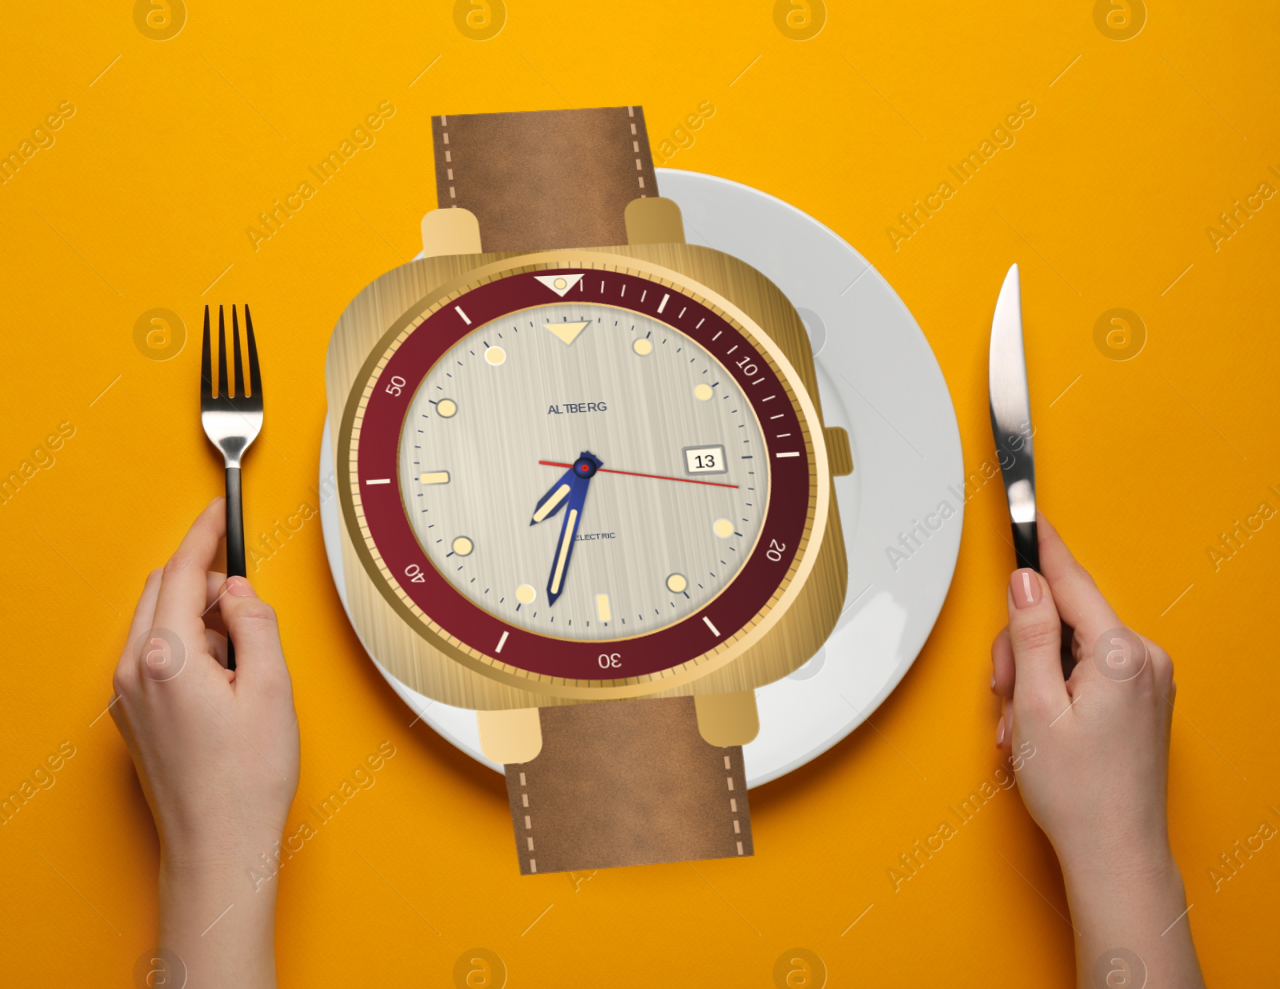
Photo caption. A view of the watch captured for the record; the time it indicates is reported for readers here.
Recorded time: 7:33:17
